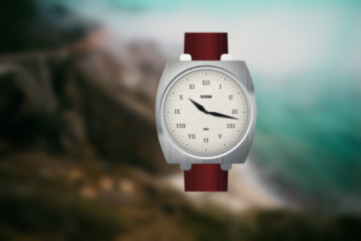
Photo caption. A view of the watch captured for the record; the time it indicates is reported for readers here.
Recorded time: 10:17
